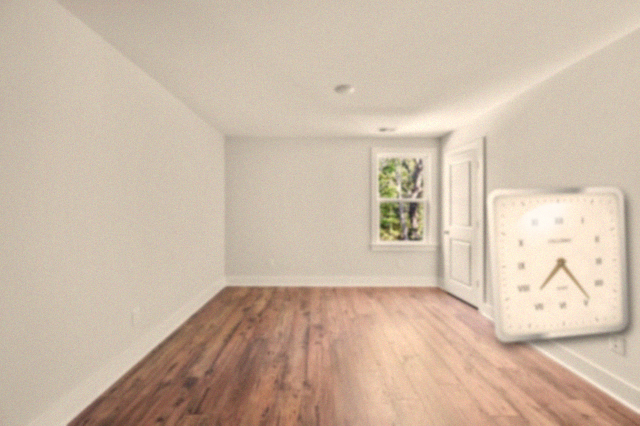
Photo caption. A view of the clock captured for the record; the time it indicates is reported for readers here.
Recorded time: 7:24
